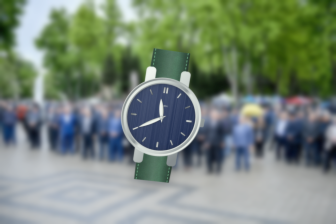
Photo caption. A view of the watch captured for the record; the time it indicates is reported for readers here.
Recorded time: 11:40
